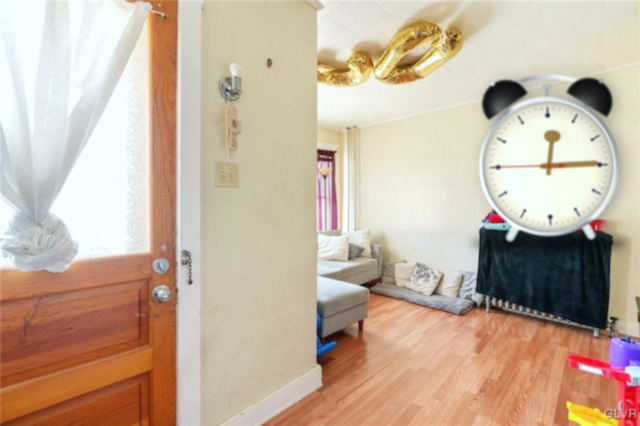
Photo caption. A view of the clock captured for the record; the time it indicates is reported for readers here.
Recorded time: 12:14:45
